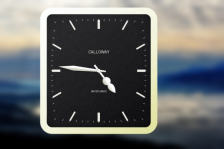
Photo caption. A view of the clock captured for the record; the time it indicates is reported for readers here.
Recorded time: 4:46
